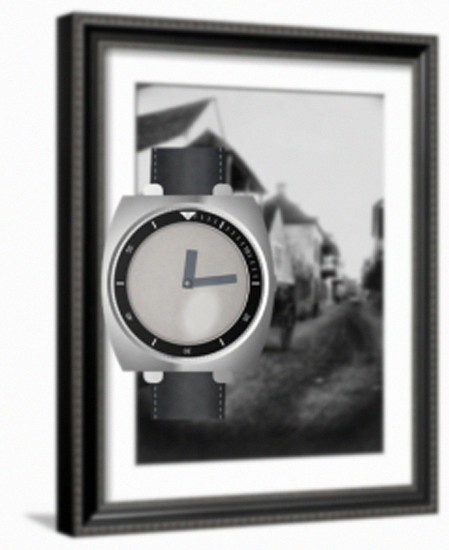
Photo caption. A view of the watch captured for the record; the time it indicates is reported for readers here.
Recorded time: 12:14
